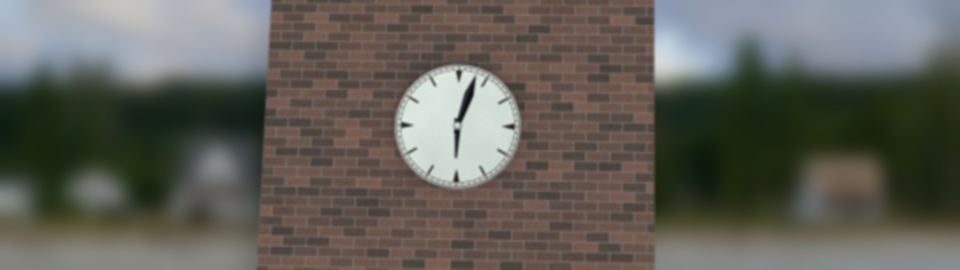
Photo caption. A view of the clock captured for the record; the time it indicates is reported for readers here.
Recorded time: 6:03
